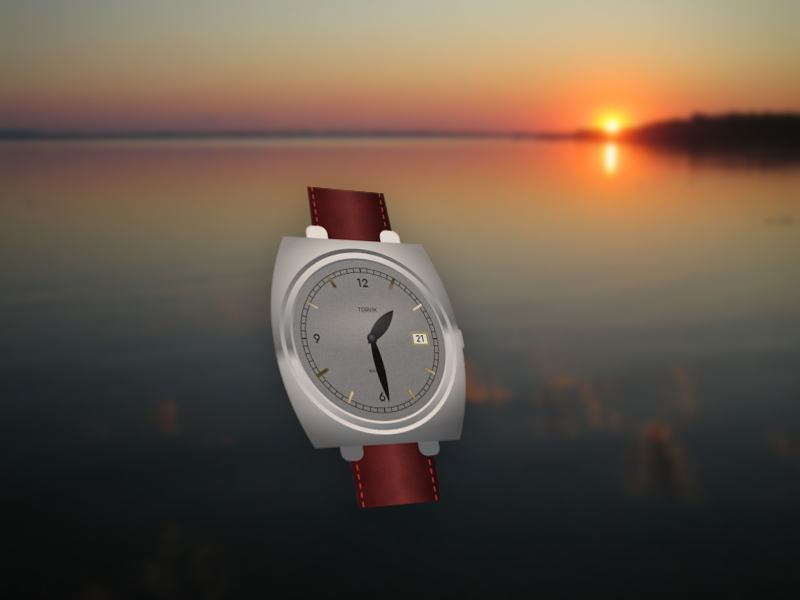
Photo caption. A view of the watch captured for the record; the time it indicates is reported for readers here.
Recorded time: 1:29
